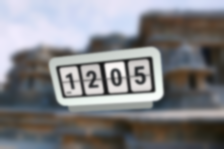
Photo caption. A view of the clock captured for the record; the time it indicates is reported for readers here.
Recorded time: 12:05
